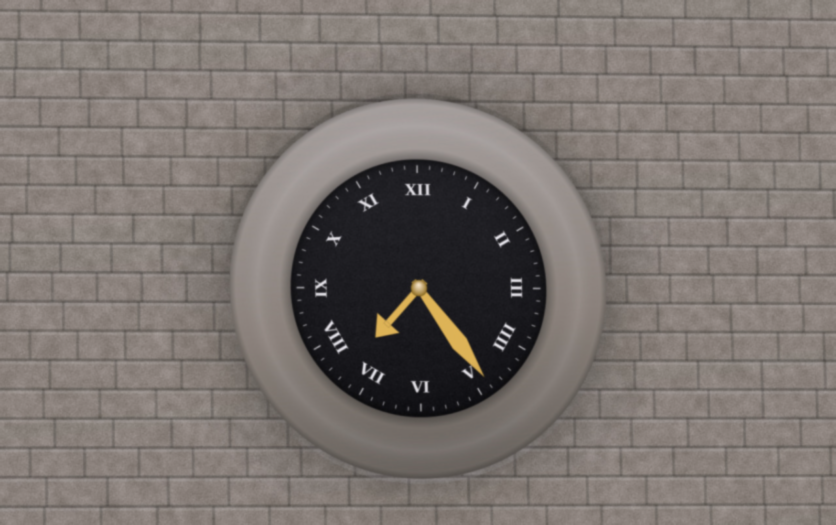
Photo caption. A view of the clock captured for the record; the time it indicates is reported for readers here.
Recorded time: 7:24
